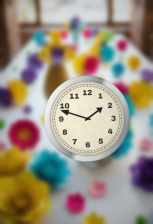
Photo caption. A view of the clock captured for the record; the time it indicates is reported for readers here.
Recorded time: 1:48
